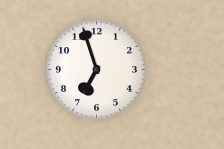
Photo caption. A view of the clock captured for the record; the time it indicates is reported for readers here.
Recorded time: 6:57
